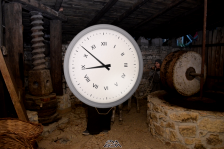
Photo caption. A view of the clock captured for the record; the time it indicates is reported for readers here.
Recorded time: 8:52
